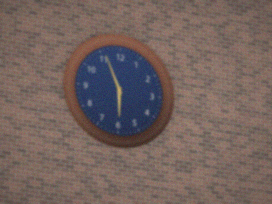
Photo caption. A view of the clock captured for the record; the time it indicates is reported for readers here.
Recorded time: 5:56
